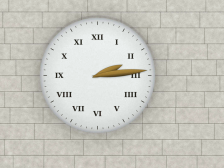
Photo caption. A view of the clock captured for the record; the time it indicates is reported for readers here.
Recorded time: 2:14
